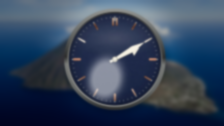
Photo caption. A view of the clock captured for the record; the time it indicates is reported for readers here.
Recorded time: 2:10
